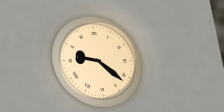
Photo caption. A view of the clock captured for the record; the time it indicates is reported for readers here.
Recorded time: 9:22
